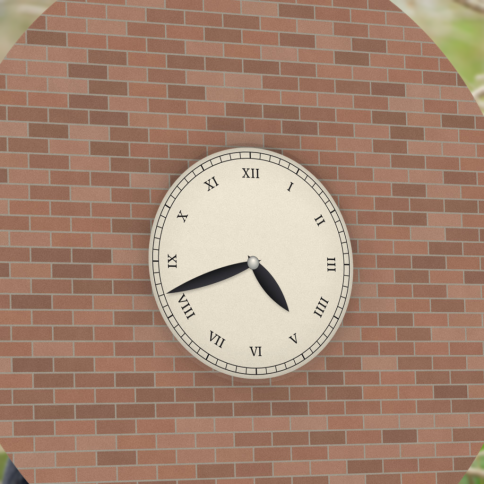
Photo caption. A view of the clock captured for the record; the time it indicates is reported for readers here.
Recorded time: 4:42
